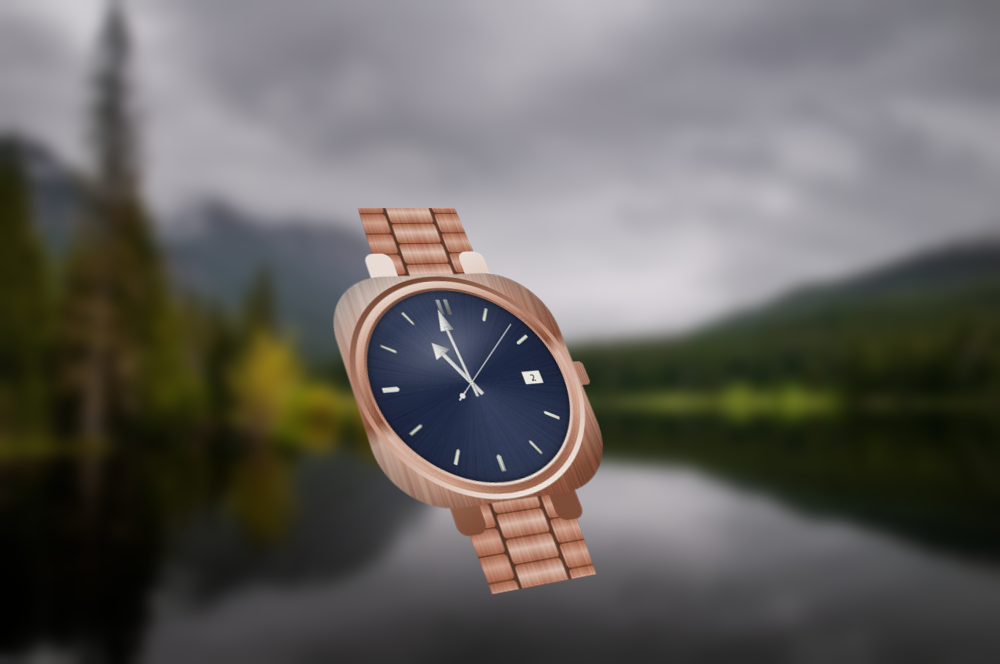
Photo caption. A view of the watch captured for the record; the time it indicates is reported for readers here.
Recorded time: 10:59:08
